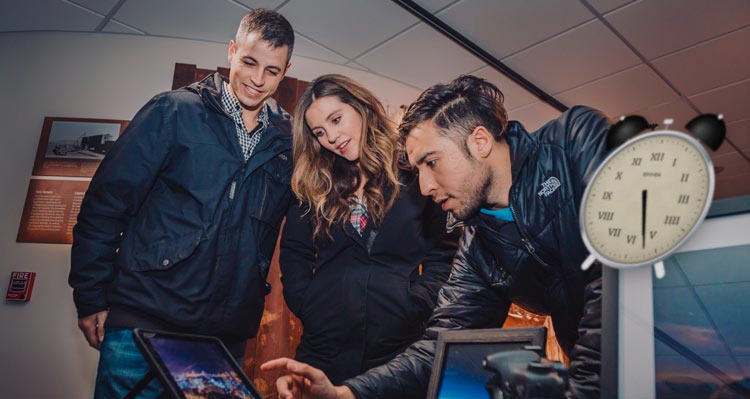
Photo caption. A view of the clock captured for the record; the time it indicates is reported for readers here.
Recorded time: 5:27
